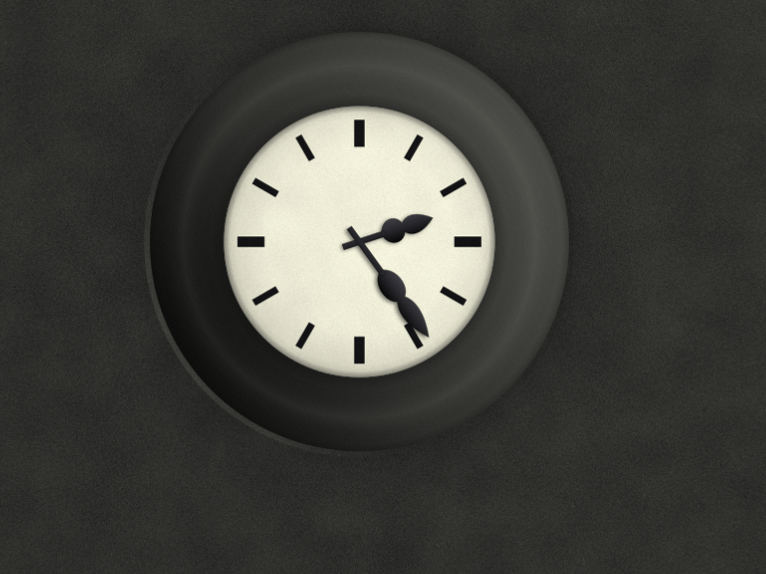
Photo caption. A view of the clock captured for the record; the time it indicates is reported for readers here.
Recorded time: 2:24
